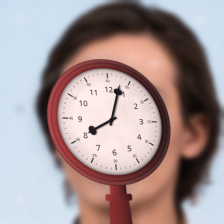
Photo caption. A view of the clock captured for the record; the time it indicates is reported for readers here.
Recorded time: 8:03
